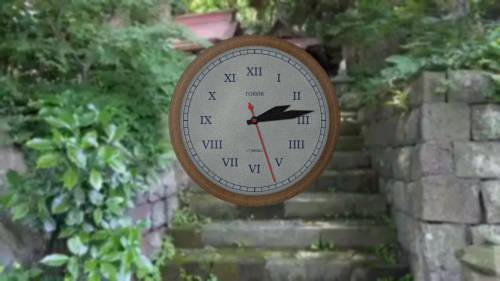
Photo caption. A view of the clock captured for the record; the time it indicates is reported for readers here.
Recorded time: 2:13:27
